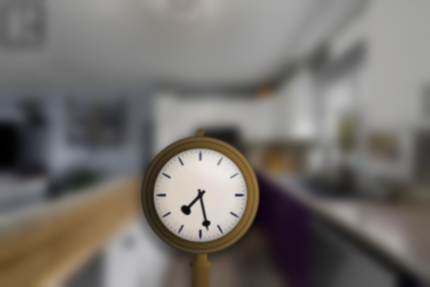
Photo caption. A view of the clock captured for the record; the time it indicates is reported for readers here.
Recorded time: 7:28
